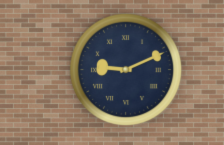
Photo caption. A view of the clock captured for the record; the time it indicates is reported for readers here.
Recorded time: 9:11
